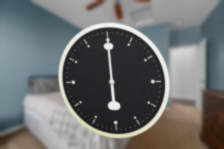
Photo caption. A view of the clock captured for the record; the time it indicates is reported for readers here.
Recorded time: 6:00
